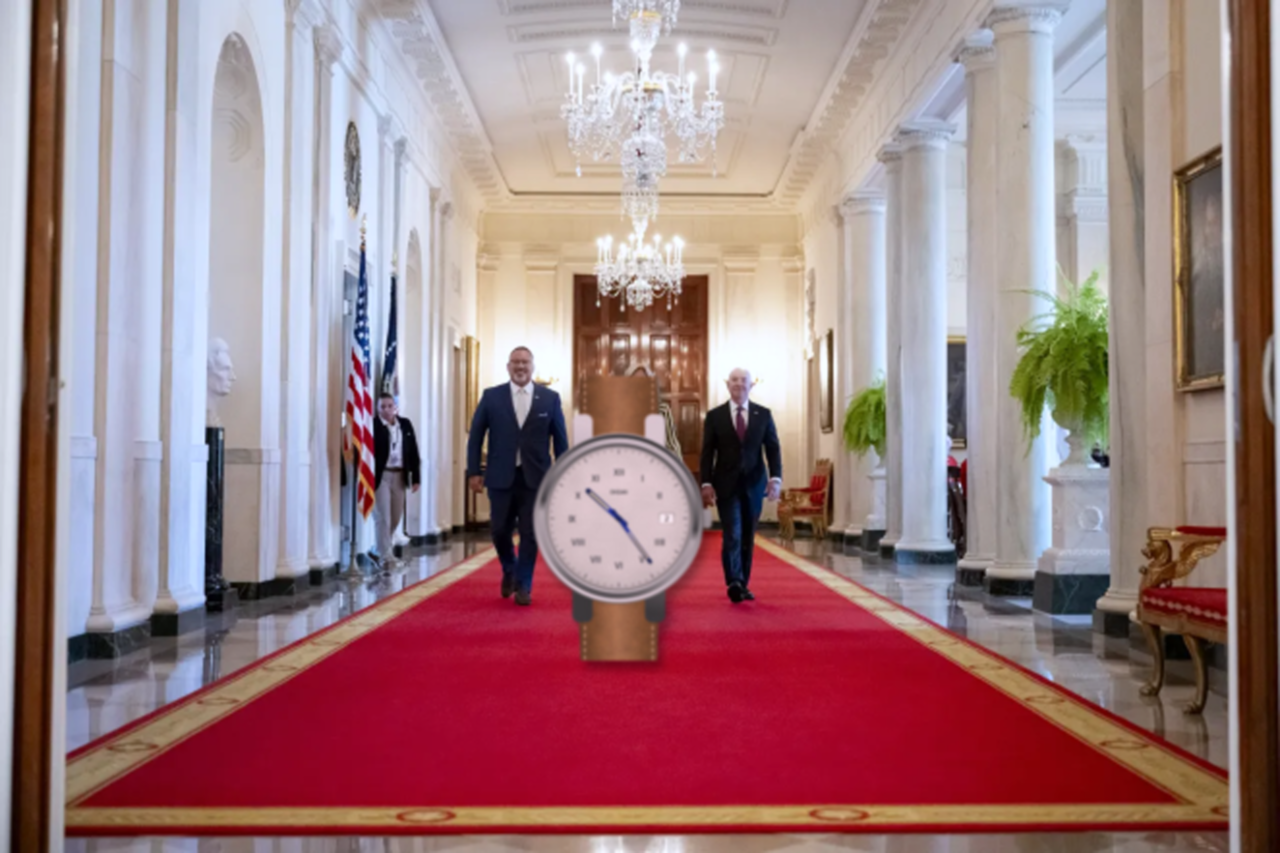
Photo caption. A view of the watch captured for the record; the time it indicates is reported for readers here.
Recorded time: 10:24
